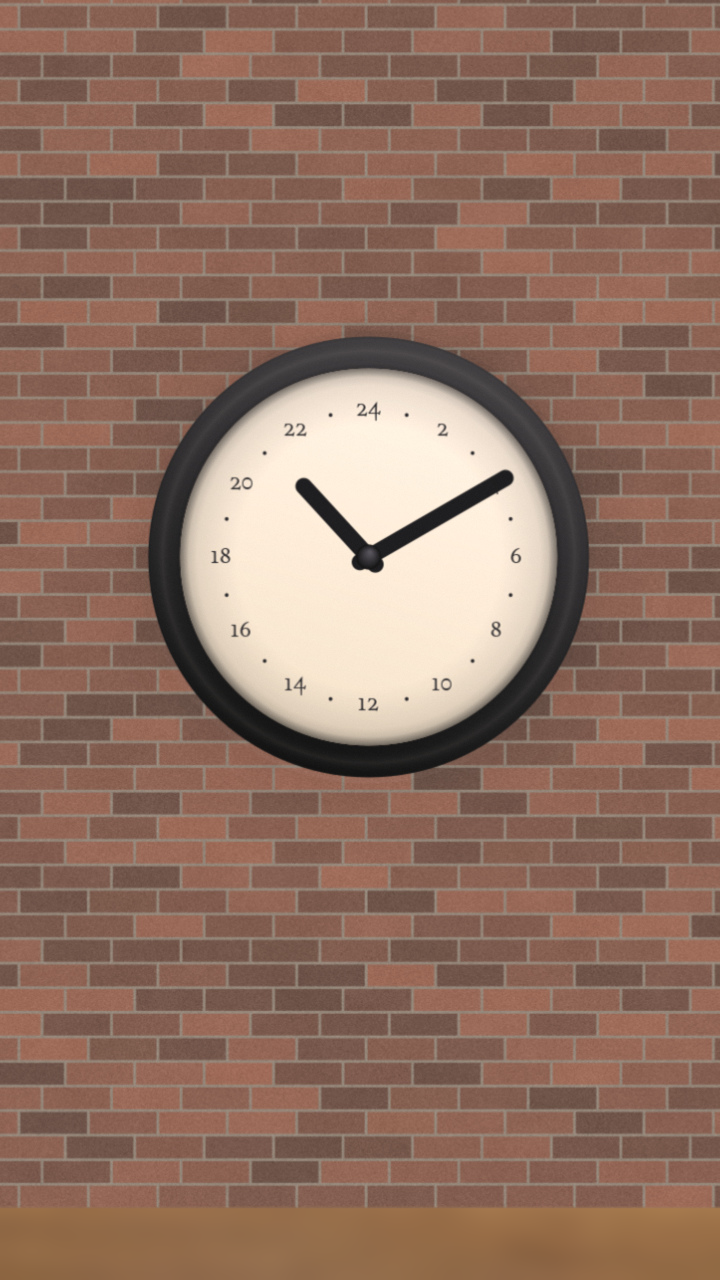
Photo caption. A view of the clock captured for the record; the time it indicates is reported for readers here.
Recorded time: 21:10
